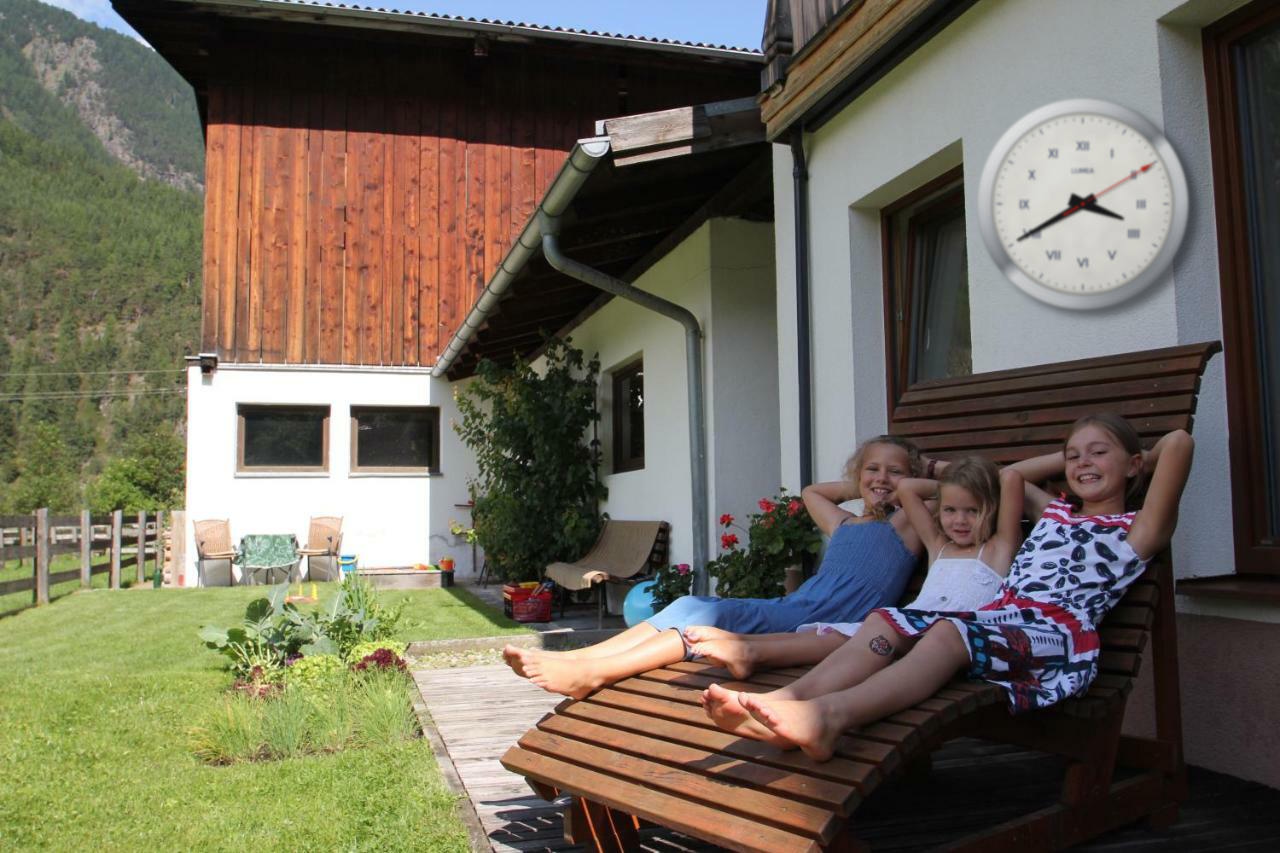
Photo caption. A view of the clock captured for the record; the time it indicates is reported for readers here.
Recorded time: 3:40:10
